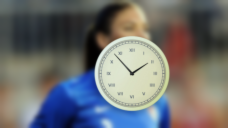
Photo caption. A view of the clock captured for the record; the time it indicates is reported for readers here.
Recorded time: 1:53
